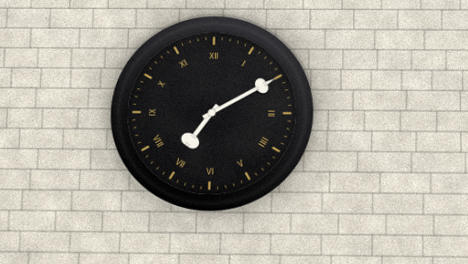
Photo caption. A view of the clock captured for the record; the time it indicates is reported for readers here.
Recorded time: 7:10
